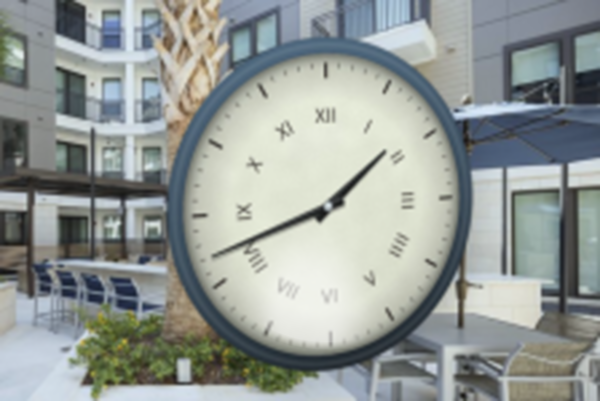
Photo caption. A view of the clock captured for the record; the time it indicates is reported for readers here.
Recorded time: 1:42
